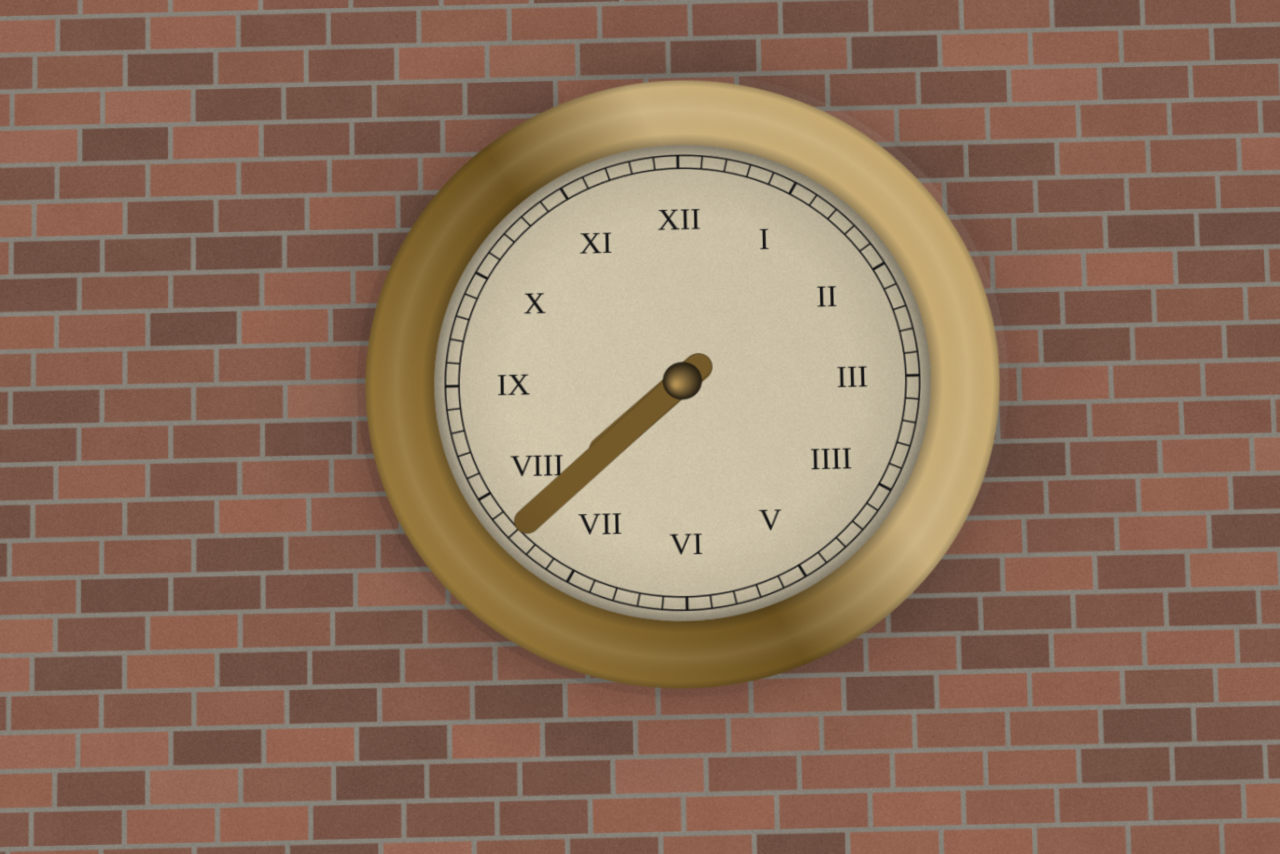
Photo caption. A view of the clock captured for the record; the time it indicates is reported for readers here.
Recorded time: 7:38
